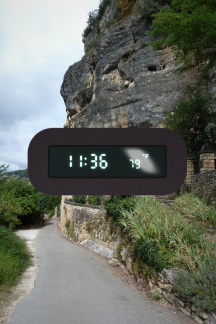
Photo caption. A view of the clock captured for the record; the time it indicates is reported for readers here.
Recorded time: 11:36
